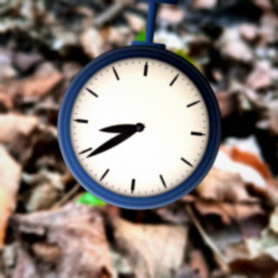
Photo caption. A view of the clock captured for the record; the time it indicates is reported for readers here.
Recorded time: 8:39
